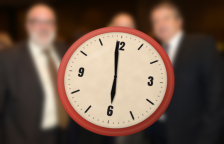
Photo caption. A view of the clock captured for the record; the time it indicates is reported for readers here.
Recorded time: 5:59
